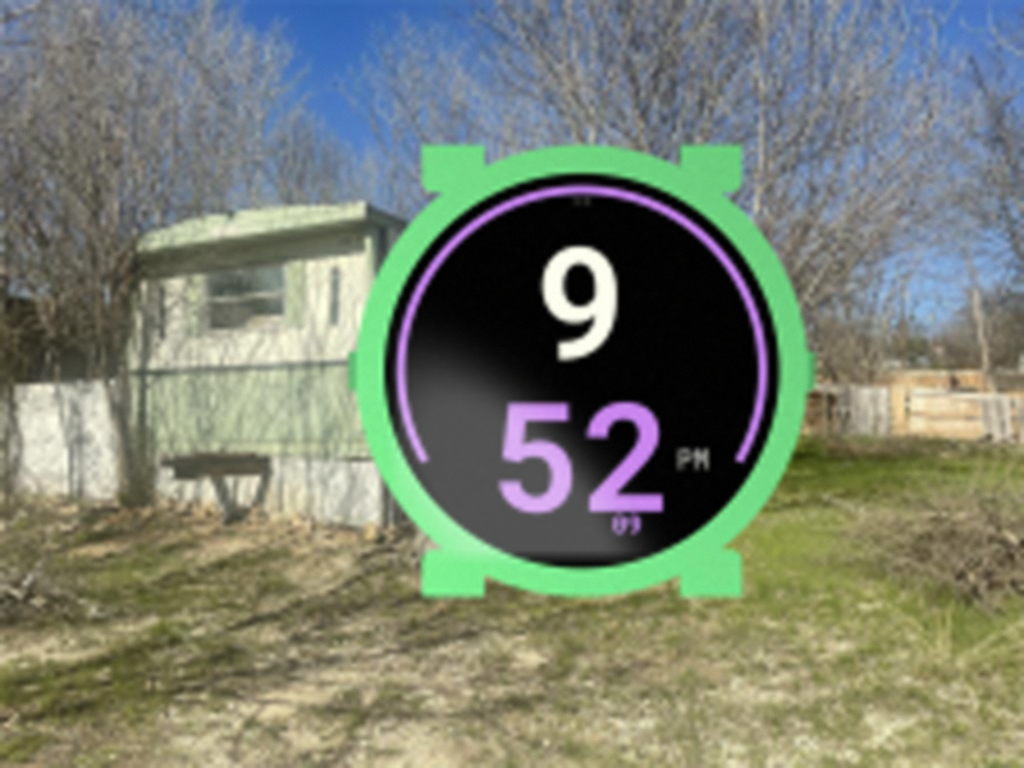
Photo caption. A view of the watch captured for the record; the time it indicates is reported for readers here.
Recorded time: 9:52
